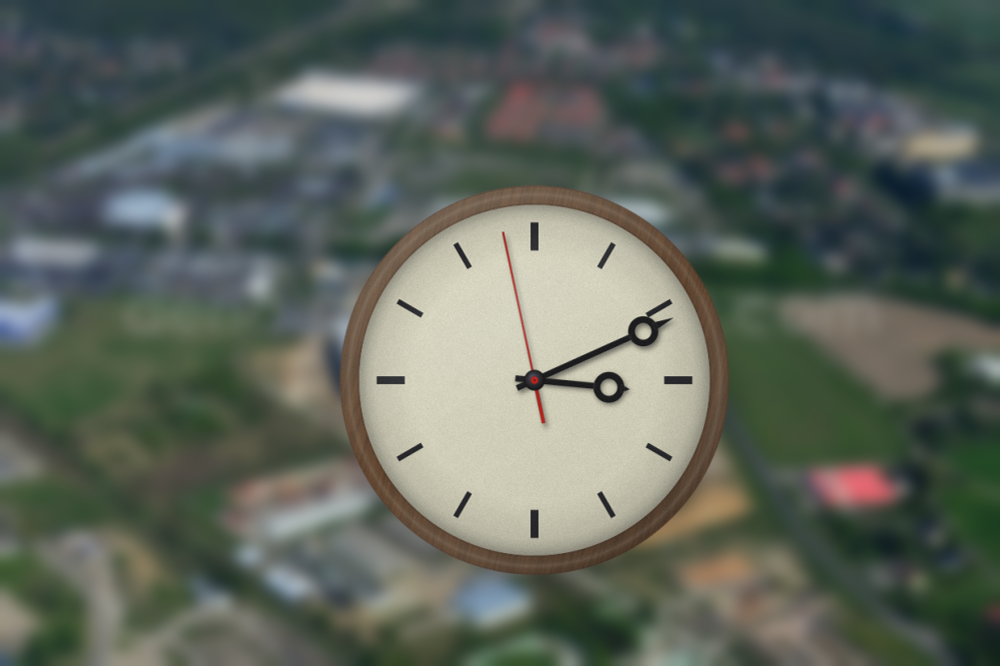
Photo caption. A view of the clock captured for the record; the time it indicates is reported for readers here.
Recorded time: 3:10:58
